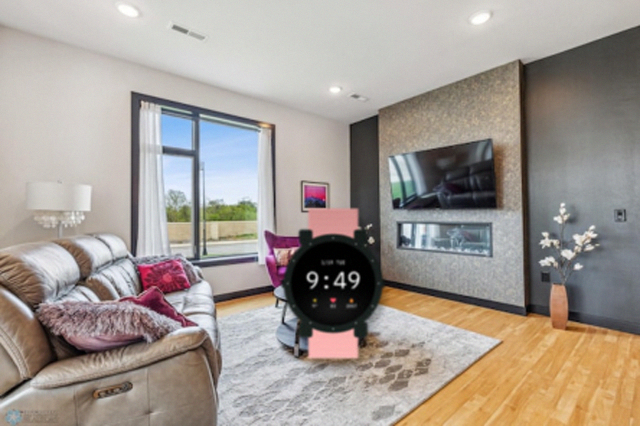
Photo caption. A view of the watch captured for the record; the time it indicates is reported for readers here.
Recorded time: 9:49
